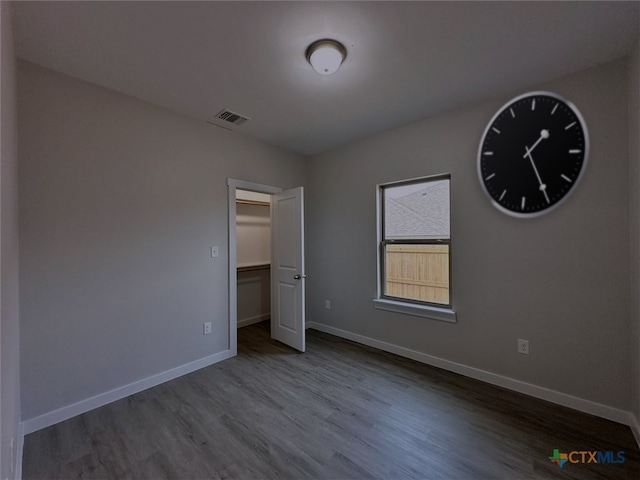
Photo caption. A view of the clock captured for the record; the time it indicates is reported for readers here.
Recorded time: 1:25
